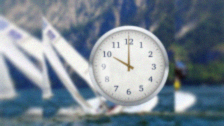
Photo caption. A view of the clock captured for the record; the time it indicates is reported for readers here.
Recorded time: 10:00
